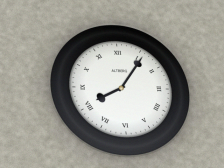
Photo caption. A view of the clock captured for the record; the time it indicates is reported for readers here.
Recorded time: 8:06
